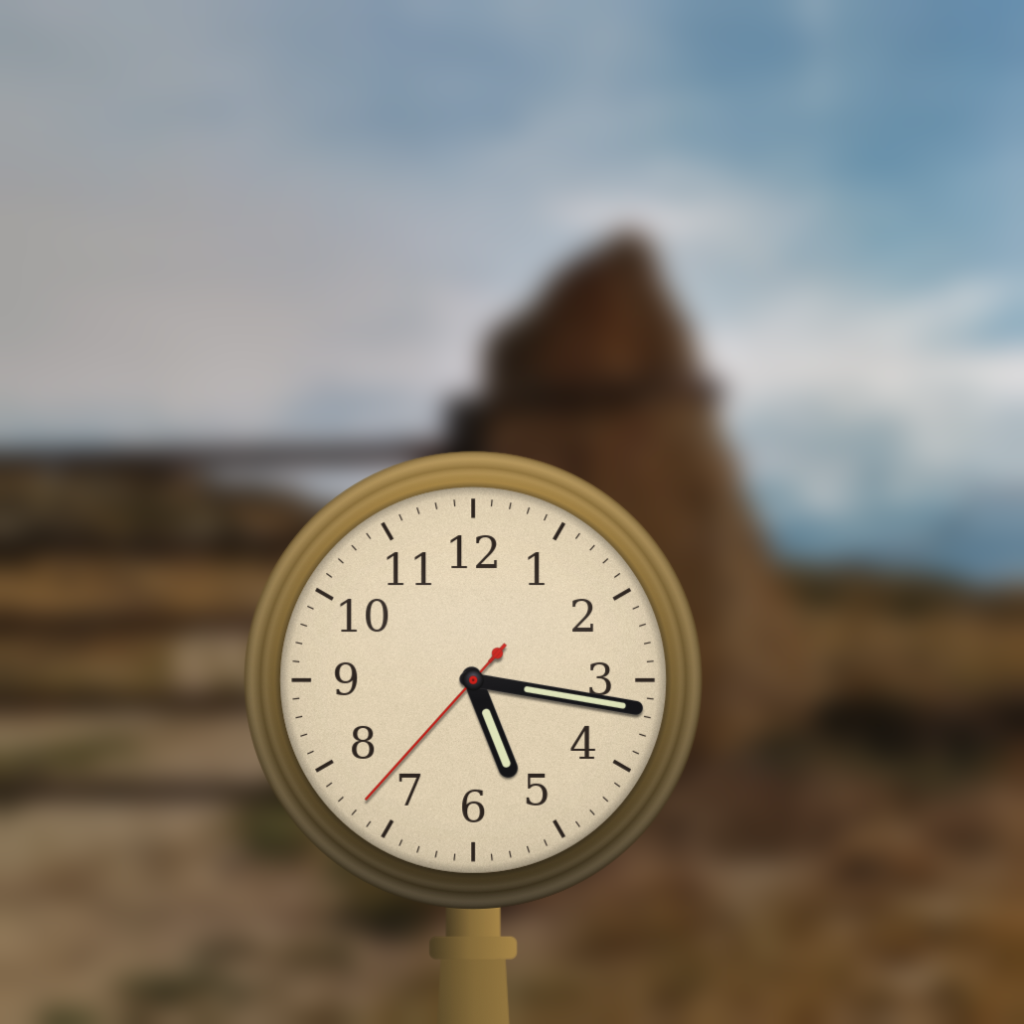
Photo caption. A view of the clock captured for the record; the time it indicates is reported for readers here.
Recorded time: 5:16:37
